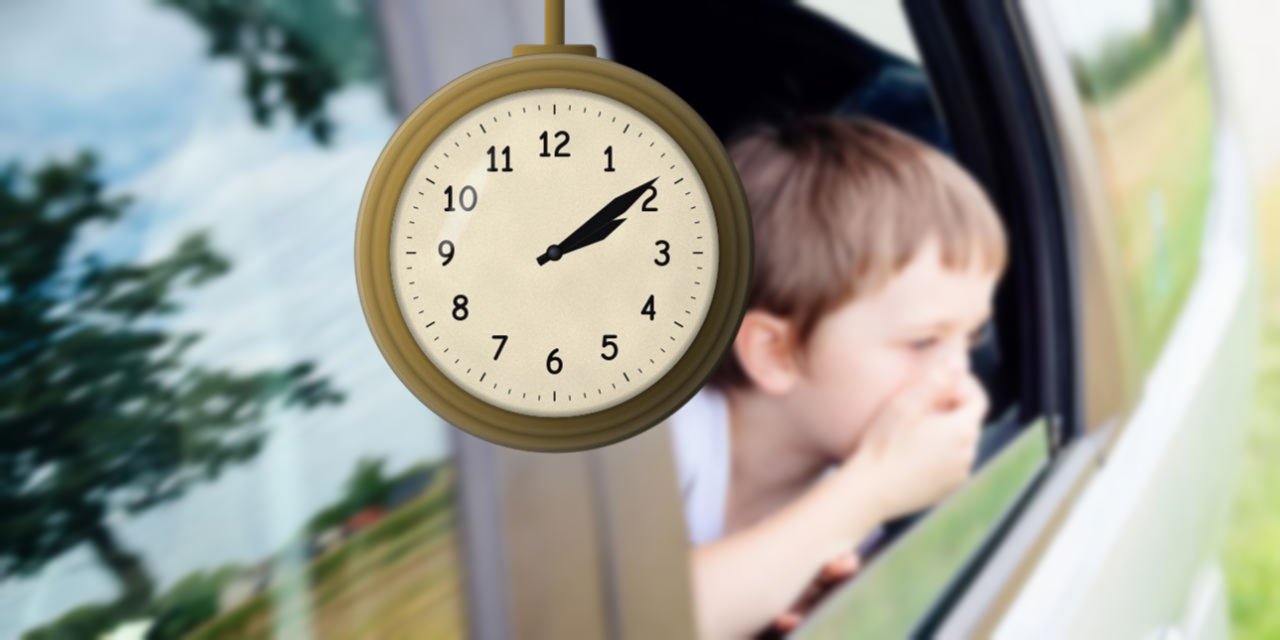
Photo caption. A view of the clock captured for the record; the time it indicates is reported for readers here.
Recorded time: 2:09
